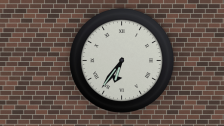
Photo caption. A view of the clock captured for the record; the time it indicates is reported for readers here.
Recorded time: 6:36
